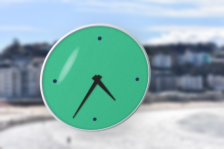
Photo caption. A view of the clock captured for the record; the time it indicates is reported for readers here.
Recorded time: 4:35
